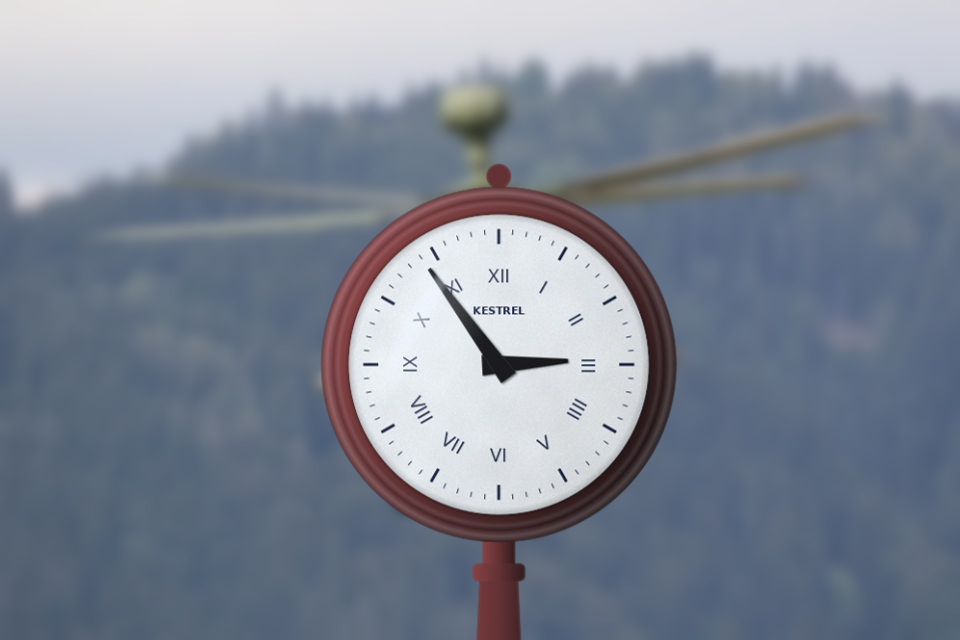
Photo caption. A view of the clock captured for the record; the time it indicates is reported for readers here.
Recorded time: 2:54
